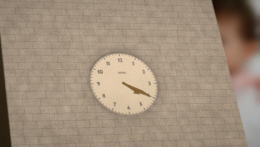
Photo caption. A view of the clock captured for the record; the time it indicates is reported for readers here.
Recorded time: 4:20
